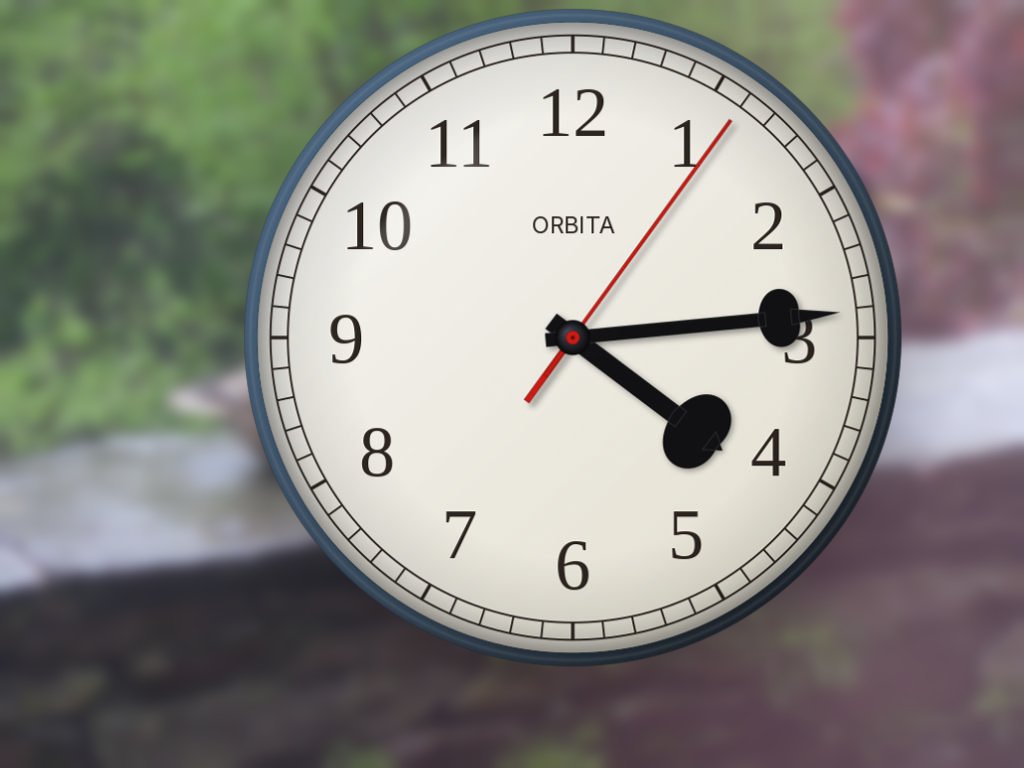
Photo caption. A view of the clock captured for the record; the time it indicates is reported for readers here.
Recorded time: 4:14:06
